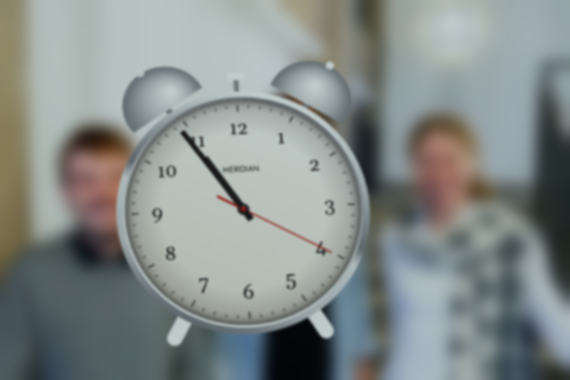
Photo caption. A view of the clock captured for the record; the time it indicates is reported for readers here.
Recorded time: 10:54:20
